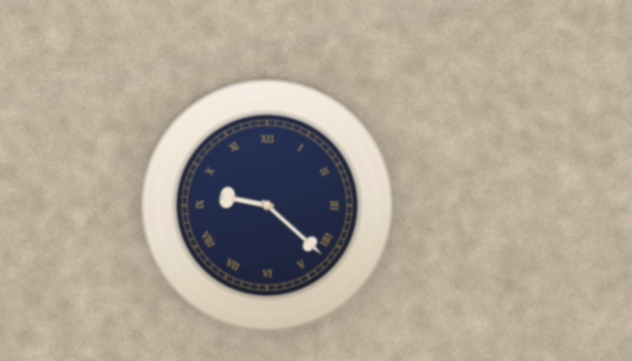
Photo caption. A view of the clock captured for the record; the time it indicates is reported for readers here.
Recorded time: 9:22
